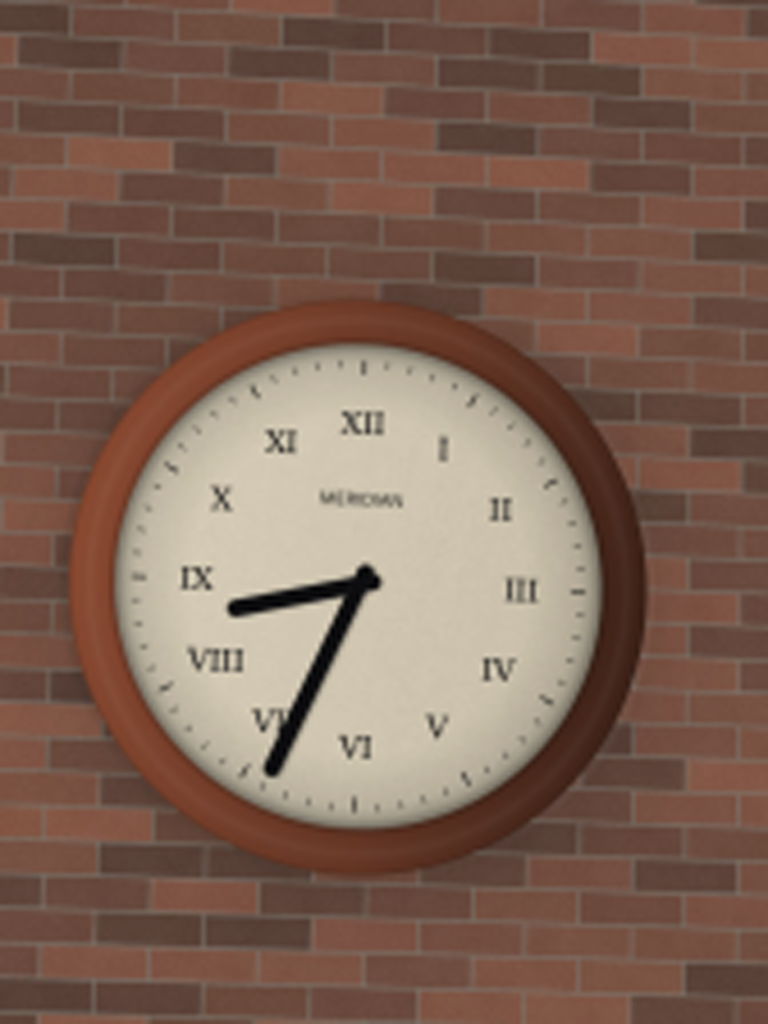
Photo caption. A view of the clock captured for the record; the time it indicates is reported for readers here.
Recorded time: 8:34
